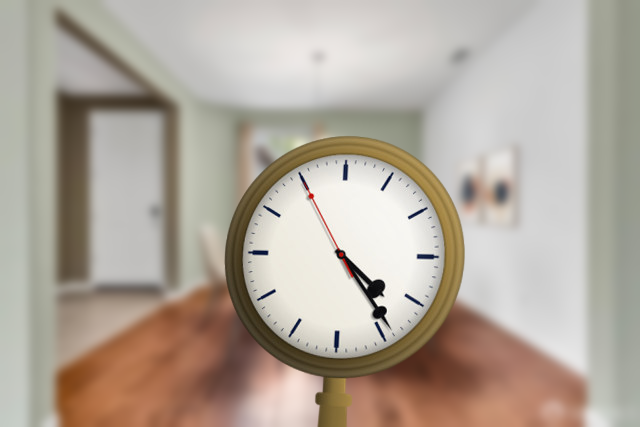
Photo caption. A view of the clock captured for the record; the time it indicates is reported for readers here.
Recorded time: 4:23:55
